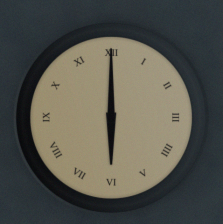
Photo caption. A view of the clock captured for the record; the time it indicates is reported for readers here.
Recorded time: 6:00
